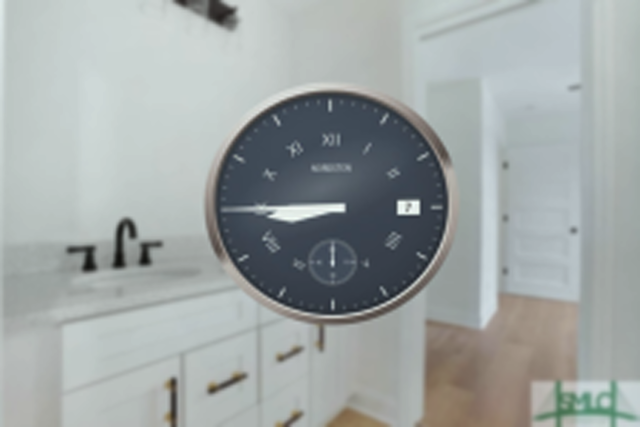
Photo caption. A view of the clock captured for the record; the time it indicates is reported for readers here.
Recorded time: 8:45
